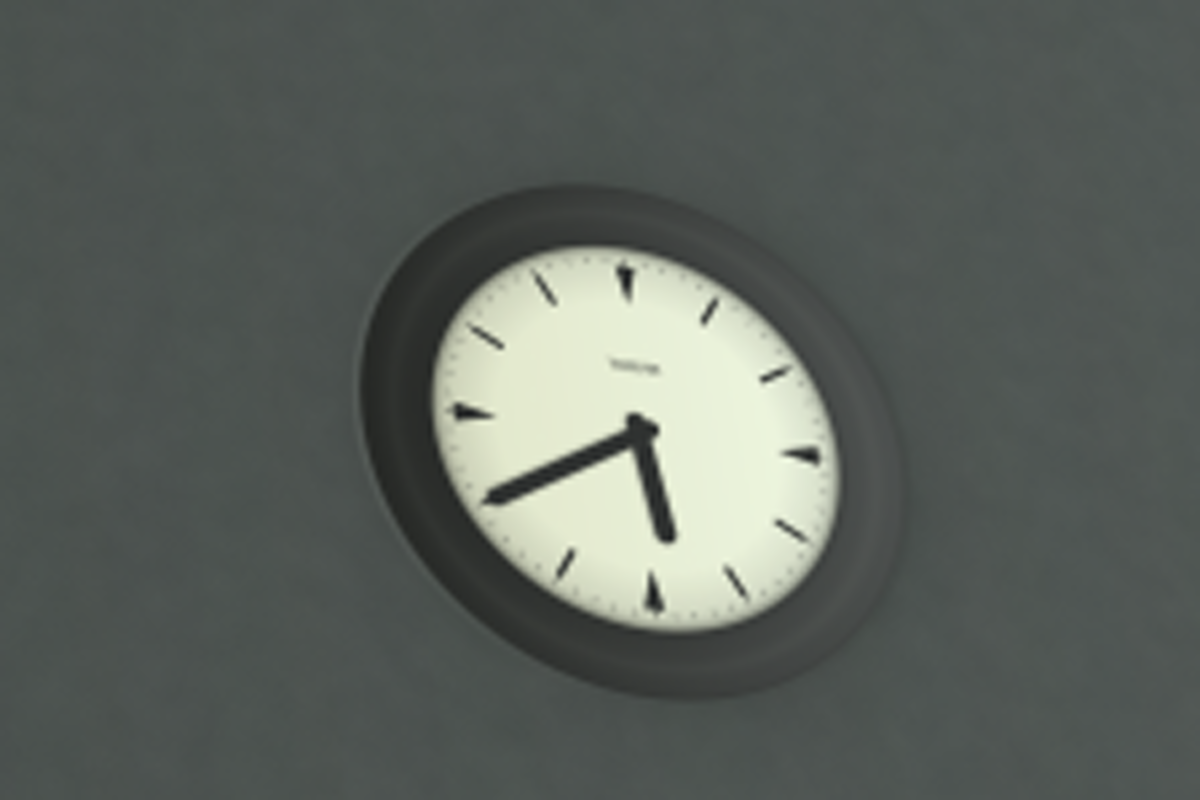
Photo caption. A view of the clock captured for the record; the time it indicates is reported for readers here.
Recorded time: 5:40
